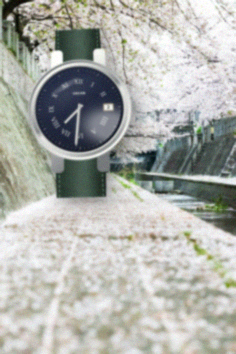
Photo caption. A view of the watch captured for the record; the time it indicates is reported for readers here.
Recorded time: 7:31
